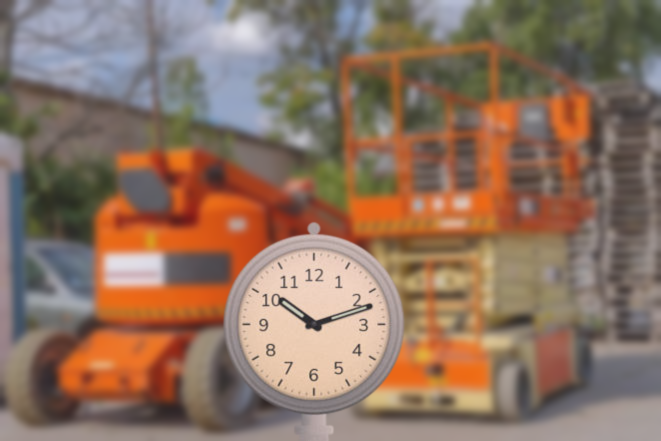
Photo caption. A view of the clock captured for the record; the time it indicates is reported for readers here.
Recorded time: 10:12
